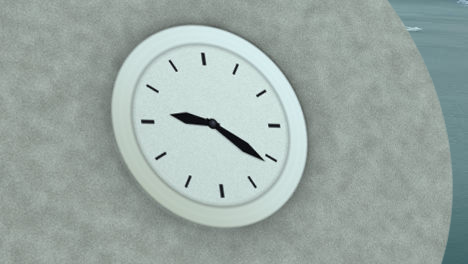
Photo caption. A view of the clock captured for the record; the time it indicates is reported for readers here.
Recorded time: 9:21
